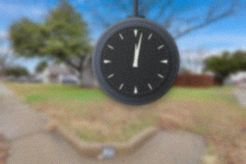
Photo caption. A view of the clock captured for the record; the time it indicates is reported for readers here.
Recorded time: 12:02
